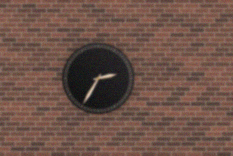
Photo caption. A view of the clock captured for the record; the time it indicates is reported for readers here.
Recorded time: 2:35
